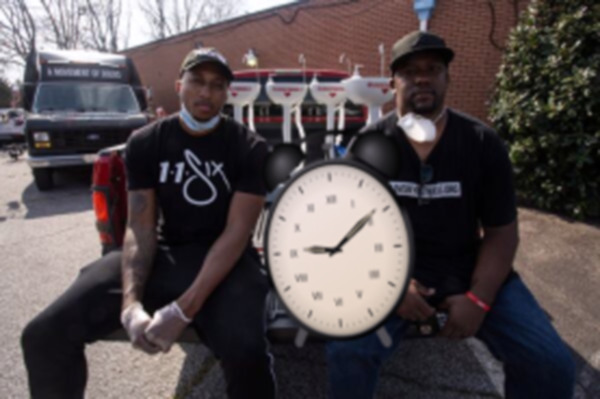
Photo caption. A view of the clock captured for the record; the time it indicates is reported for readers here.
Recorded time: 9:09
